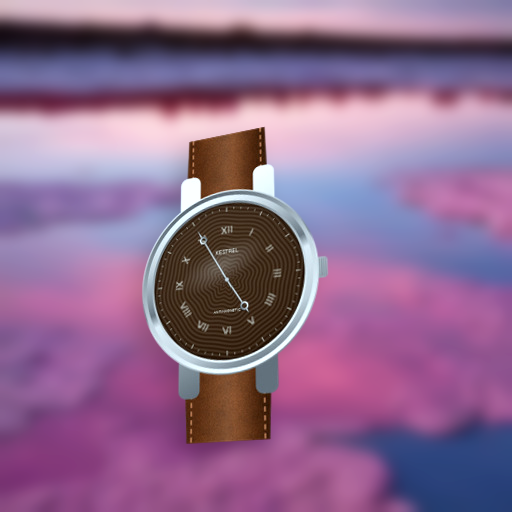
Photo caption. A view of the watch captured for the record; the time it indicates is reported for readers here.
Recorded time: 4:55
